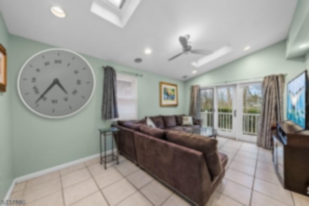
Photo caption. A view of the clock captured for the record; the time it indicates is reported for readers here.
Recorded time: 4:36
